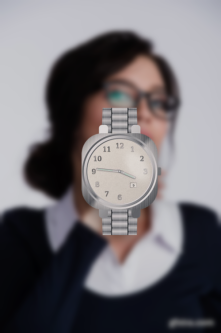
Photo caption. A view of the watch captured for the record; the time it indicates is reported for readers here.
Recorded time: 3:46
